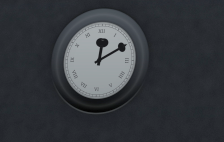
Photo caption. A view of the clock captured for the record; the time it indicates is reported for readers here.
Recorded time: 12:10
